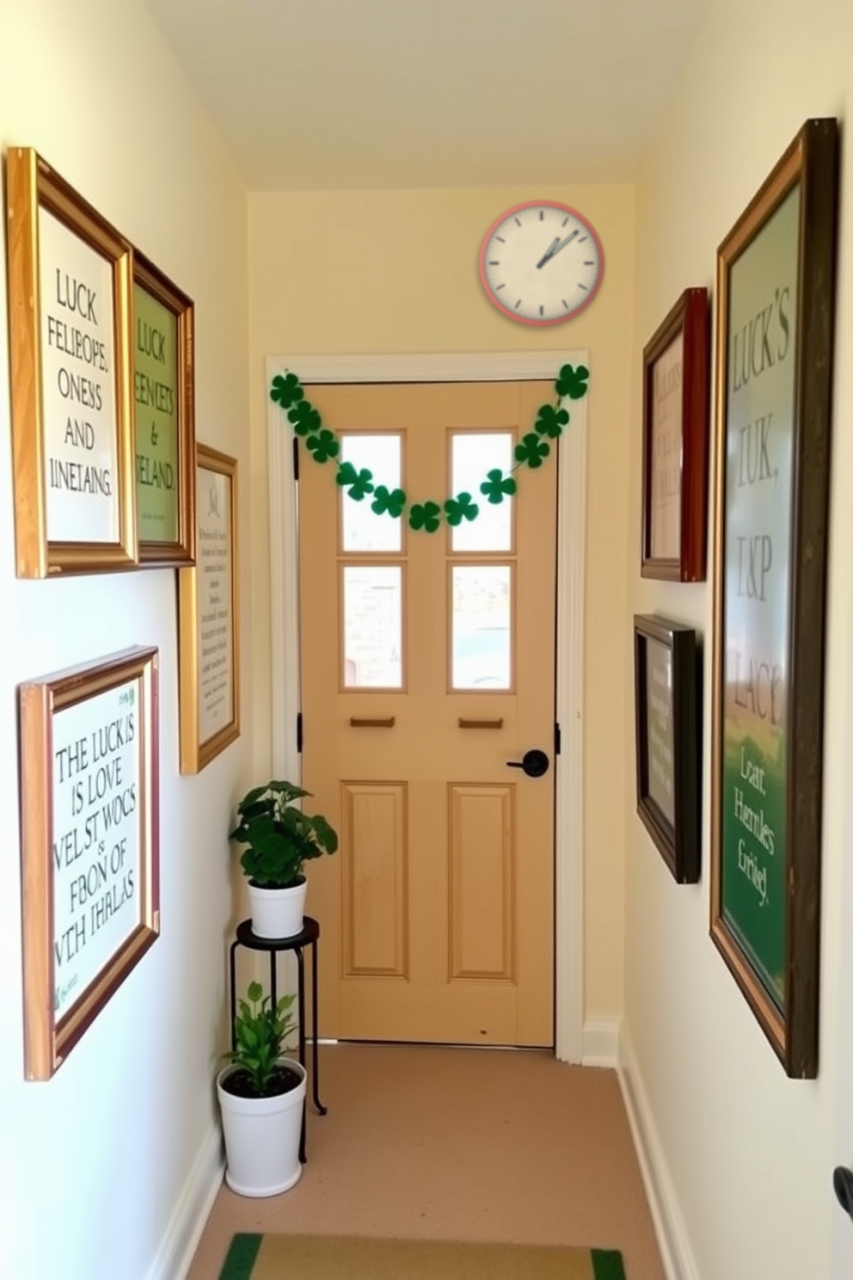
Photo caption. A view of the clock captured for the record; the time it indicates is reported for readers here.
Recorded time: 1:08
